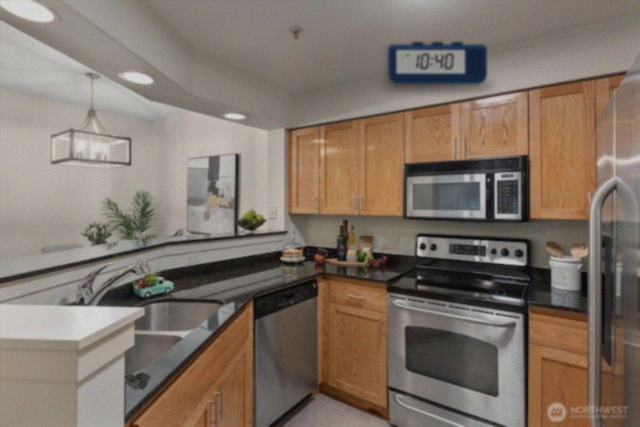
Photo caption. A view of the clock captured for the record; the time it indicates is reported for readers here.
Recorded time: 10:40
